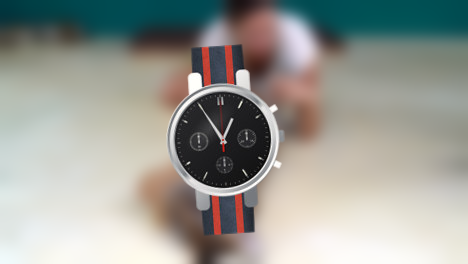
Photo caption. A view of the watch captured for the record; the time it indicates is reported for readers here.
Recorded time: 12:55
